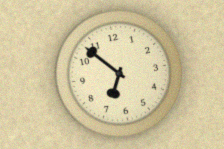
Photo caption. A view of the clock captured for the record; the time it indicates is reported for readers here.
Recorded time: 6:53
